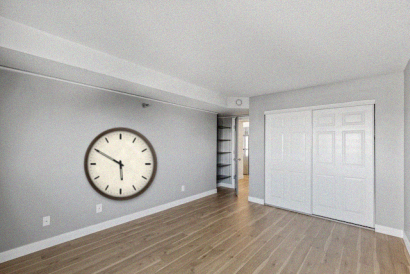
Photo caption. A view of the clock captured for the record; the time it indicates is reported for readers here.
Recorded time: 5:50
